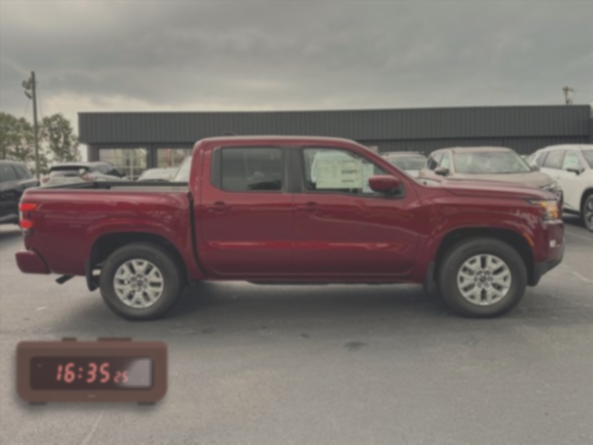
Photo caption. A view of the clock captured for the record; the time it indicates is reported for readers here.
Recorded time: 16:35
